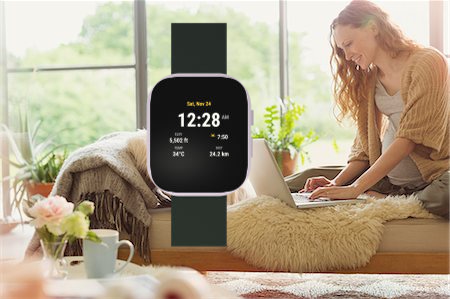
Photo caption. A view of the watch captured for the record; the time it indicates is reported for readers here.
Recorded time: 12:28
